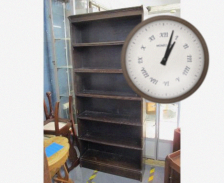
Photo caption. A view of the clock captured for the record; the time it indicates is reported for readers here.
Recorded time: 1:03
